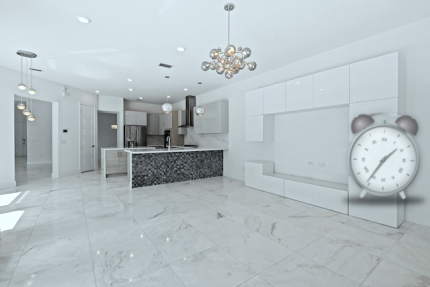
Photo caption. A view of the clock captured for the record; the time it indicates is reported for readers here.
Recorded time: 1:36
